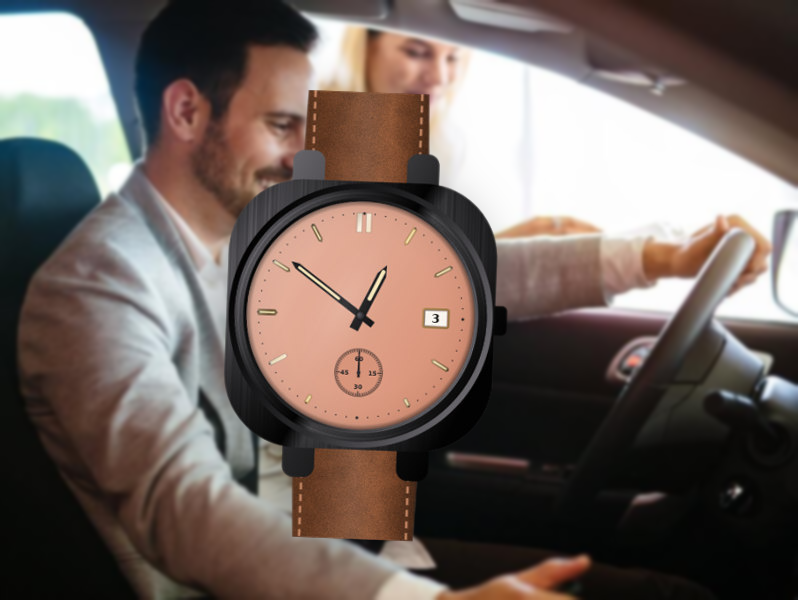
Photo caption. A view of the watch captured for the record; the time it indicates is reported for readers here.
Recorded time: 12:51
